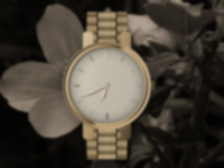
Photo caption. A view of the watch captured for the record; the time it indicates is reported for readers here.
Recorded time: 6:41
